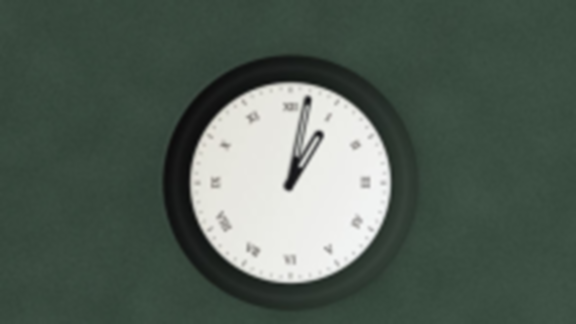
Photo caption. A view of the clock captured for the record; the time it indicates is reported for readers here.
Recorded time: 1:02
